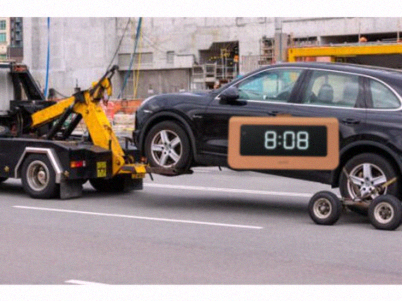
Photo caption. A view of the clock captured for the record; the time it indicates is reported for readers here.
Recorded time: 8:08
